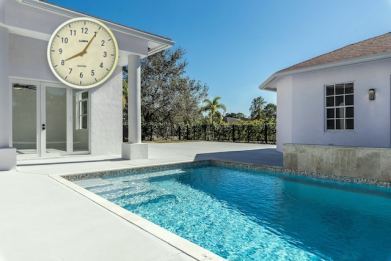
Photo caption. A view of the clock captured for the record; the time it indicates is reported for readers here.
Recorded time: 8:05
